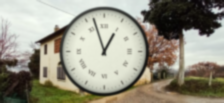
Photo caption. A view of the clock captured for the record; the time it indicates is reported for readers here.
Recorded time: 12:57
